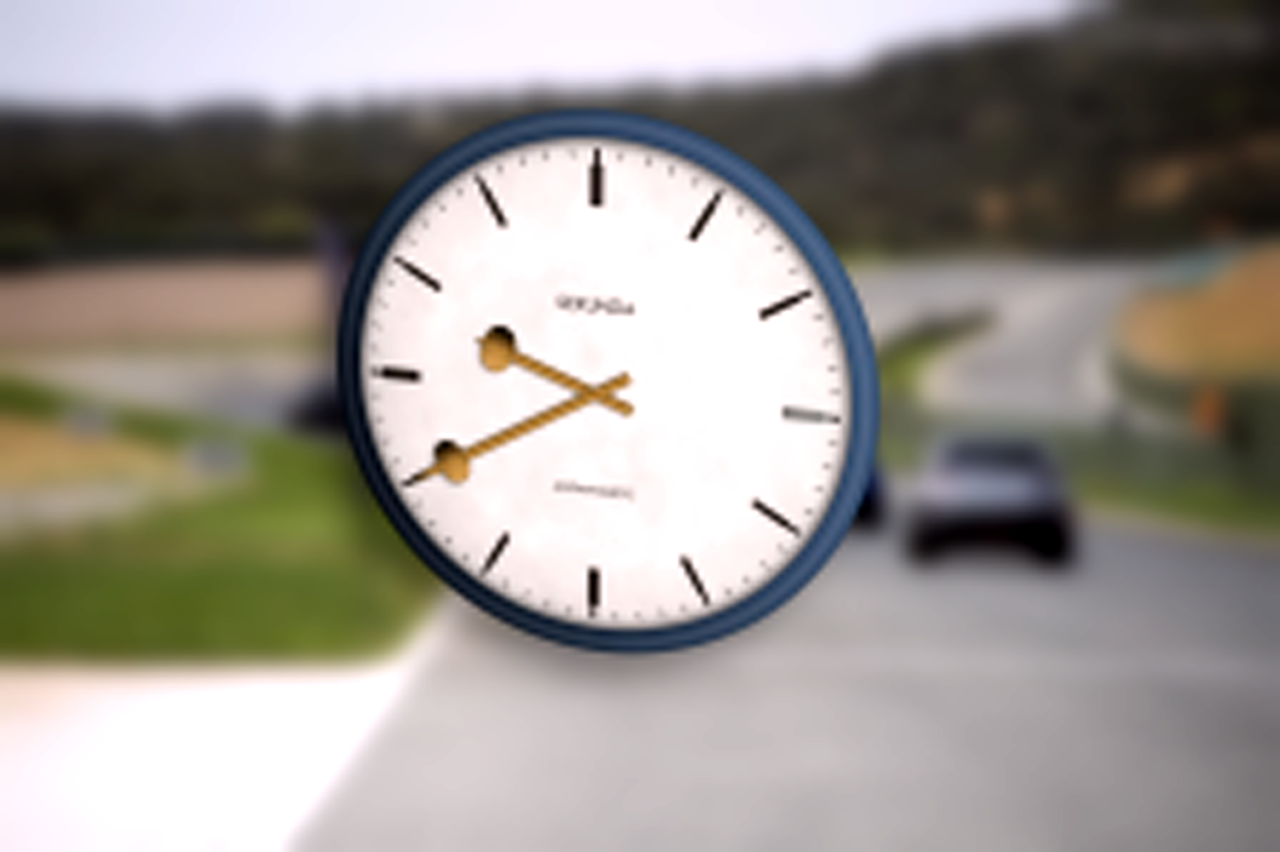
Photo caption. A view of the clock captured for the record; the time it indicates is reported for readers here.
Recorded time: 9:40
